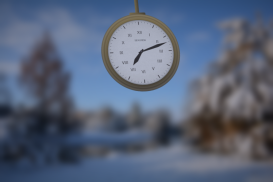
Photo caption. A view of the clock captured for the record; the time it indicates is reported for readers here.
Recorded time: 7:12
